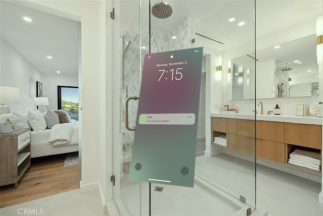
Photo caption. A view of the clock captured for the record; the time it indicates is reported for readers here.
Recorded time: 7:15
